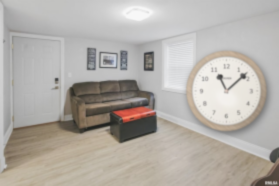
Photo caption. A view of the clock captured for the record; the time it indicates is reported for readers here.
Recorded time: 11:08
